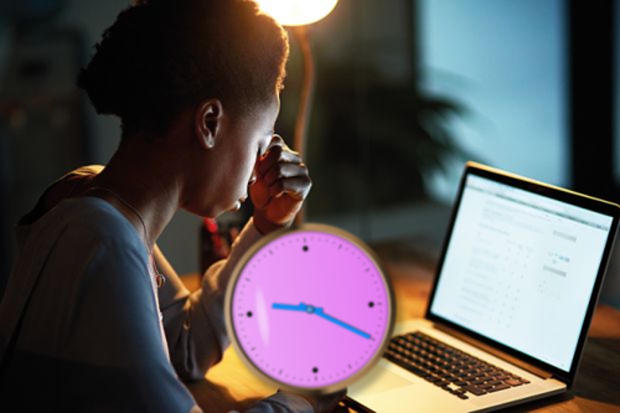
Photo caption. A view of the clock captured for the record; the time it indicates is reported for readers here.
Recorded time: 9:20
